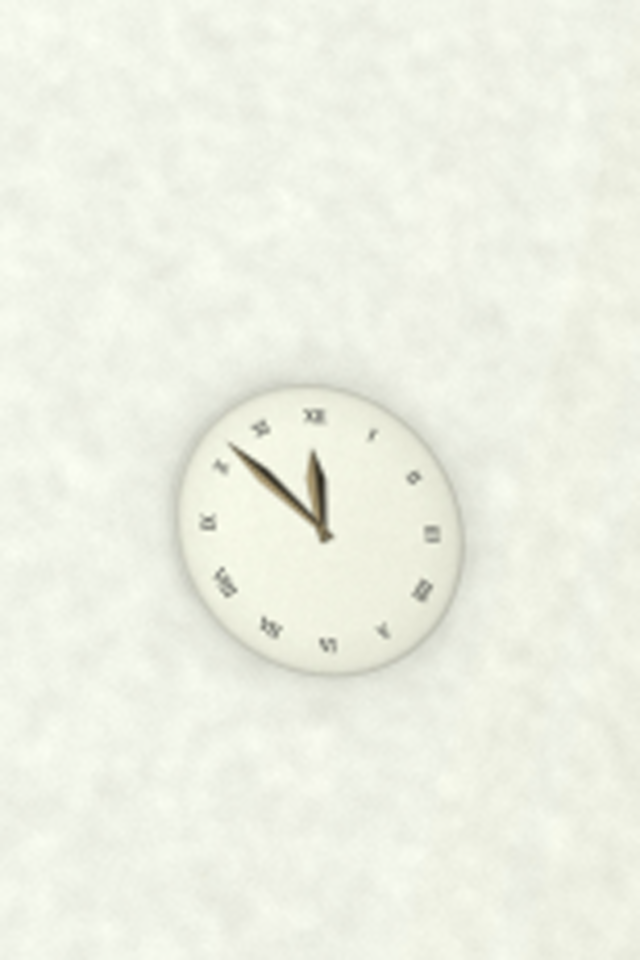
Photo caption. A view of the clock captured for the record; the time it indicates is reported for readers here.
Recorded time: 11:52
